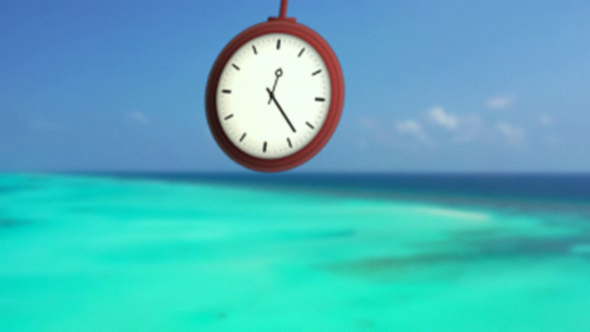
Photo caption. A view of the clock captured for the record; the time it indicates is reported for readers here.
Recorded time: 12:23
